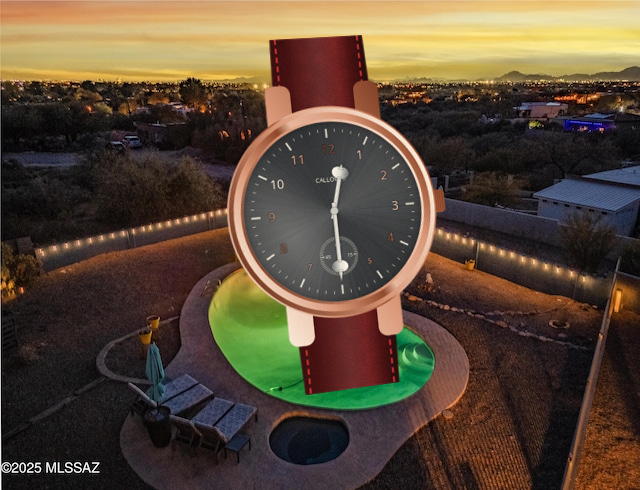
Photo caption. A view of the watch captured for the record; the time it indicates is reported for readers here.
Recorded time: 12:30
